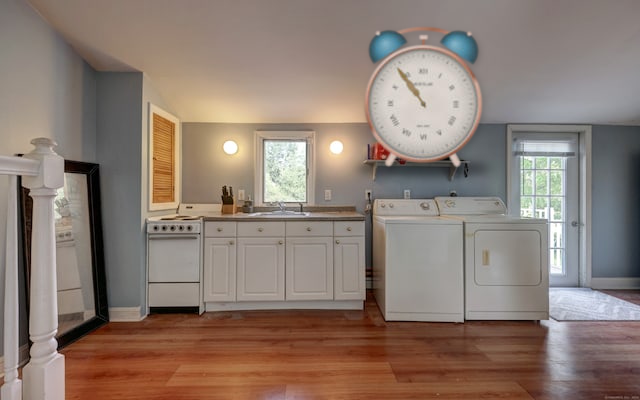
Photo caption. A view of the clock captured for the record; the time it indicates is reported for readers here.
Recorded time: 10:54
